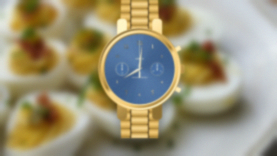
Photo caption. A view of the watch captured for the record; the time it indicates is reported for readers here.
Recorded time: 8:01
